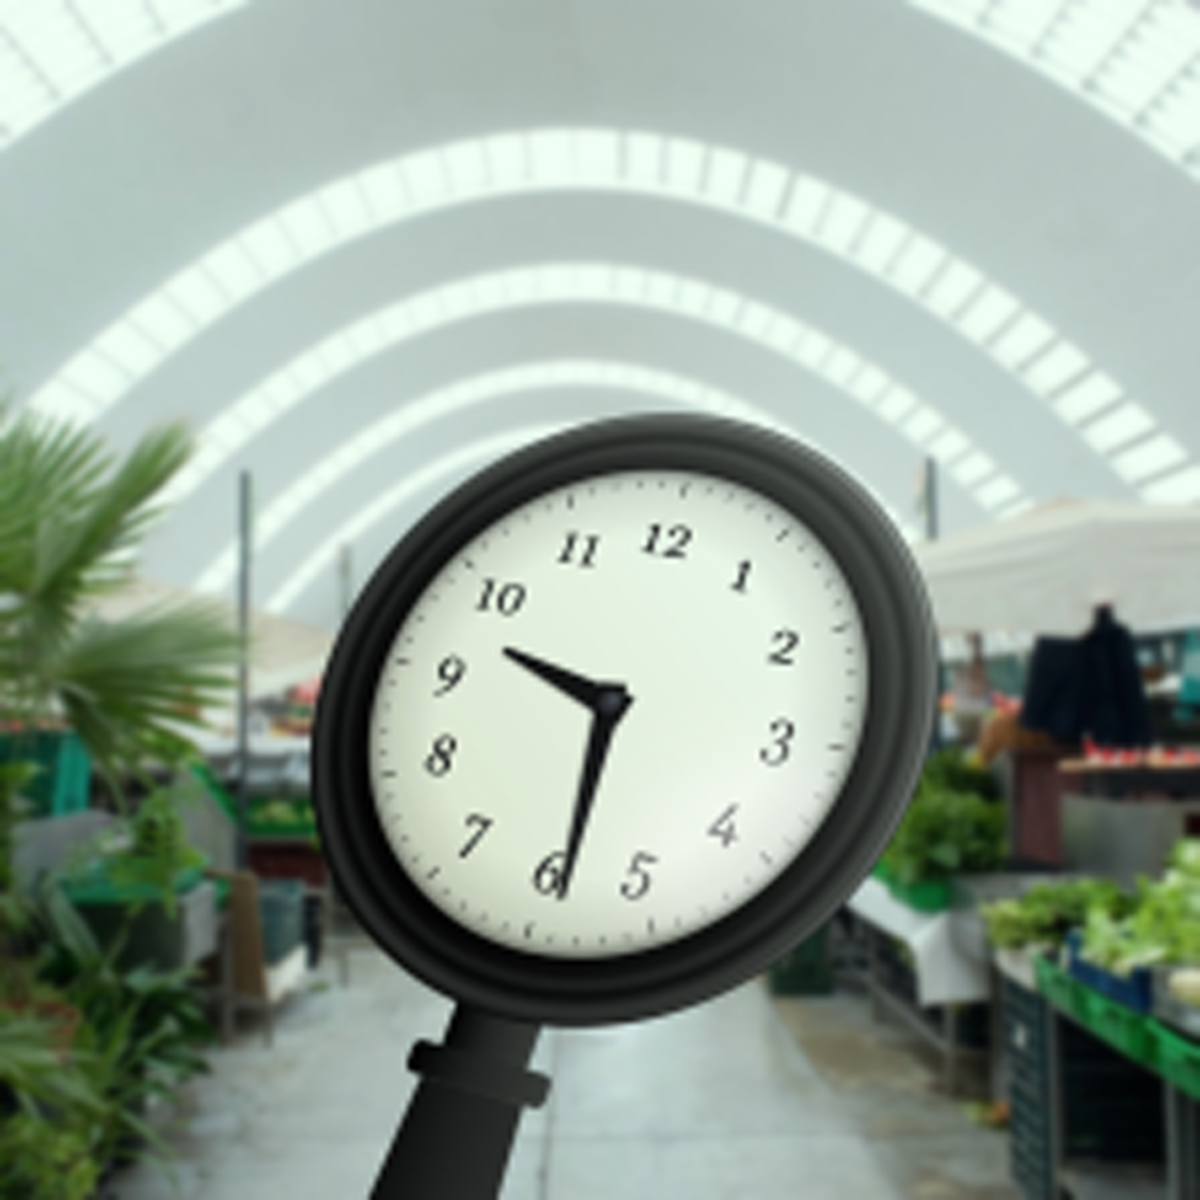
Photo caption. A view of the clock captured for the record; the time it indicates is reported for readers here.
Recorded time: 9:29
